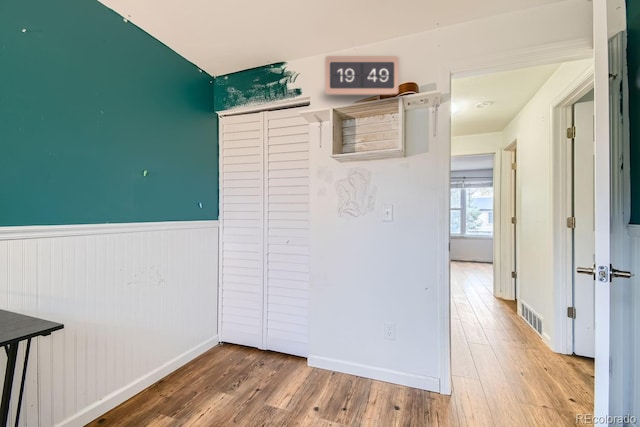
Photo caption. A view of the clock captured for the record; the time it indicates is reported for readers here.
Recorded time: 19:49
